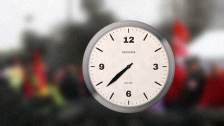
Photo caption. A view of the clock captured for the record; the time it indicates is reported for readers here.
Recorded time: 7:38
